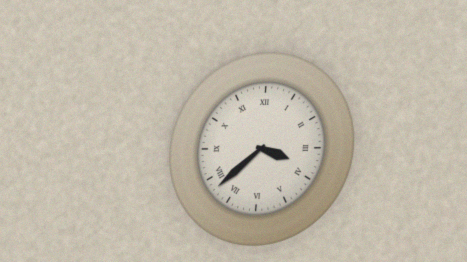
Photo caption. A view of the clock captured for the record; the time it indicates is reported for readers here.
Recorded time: 3:38
